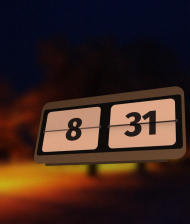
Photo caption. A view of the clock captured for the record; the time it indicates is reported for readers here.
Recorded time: 8:31
